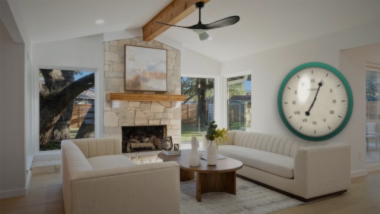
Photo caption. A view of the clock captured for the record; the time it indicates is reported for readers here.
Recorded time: 7:04
